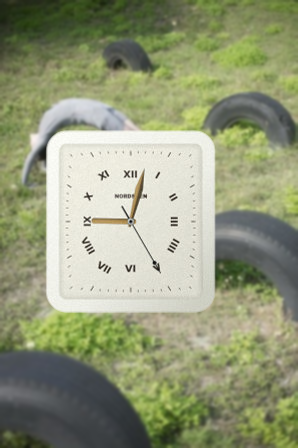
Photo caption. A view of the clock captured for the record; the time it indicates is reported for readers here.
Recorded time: 9:02:25
